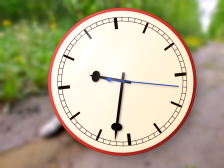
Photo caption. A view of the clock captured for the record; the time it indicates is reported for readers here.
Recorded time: 9:32:17
